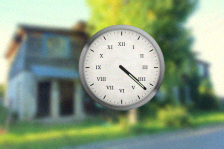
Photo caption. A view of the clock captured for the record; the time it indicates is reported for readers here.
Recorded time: 4:22
